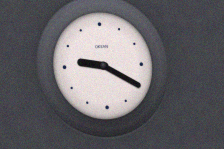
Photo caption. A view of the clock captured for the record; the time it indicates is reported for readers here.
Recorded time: 9:20
